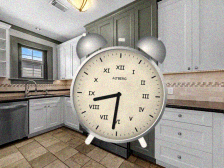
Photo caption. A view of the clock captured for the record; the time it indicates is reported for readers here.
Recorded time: 8:31
